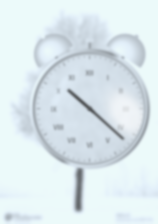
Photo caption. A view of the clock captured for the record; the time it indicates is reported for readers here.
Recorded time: 10:22
